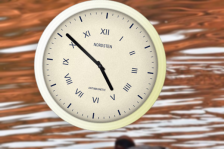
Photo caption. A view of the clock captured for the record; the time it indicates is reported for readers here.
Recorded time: 4:51
